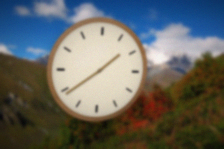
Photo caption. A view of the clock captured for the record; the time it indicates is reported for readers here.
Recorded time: 1:39
